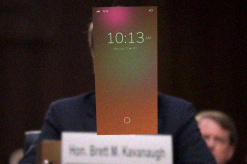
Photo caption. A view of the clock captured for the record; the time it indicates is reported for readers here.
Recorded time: 10:13
